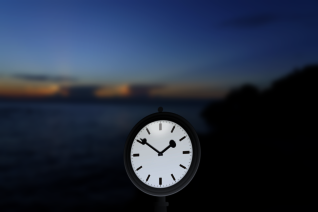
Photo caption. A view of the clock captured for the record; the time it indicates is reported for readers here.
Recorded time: 1:51
